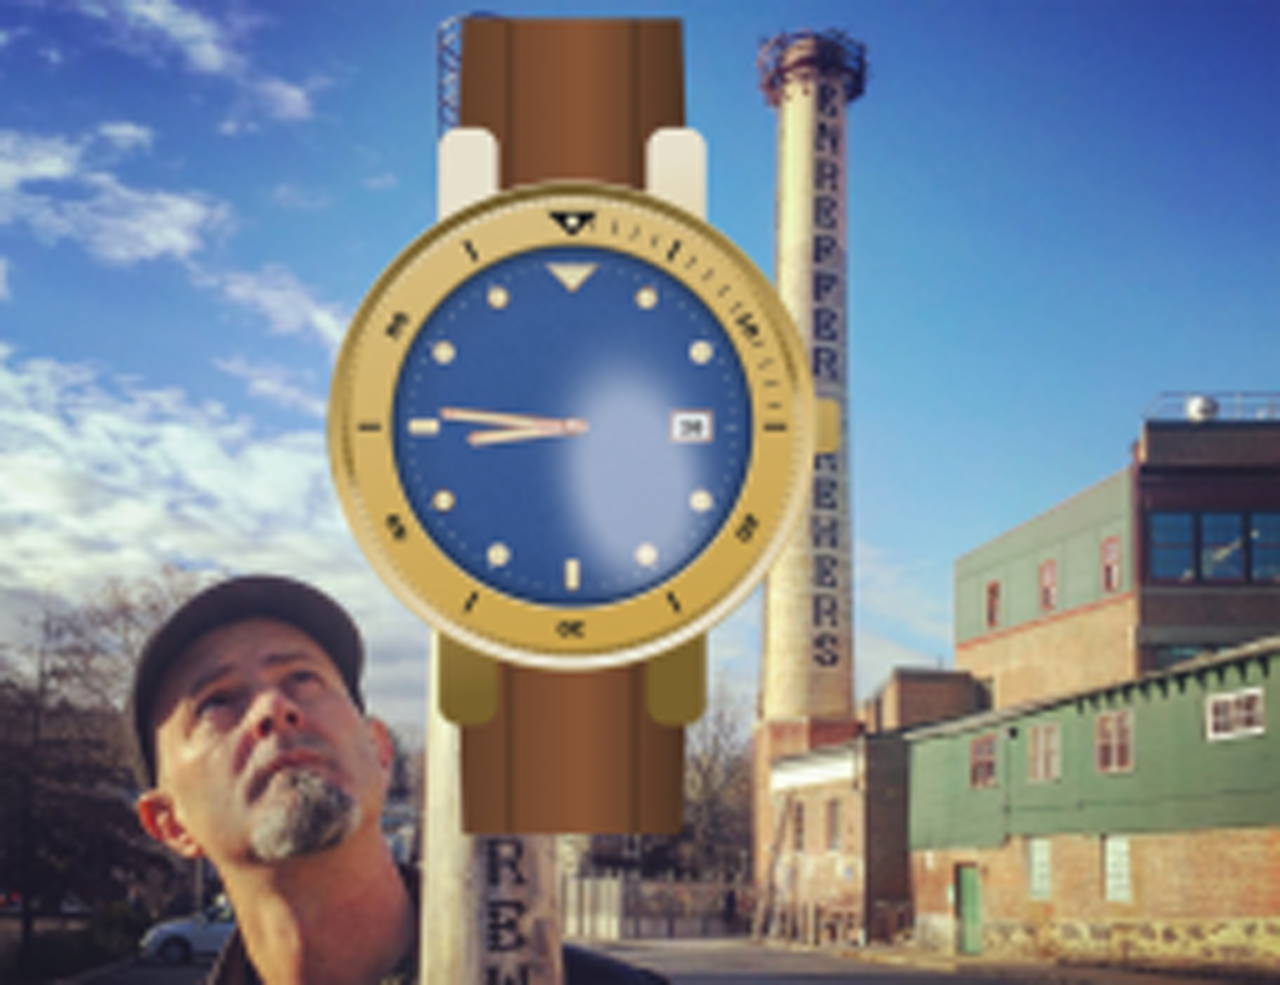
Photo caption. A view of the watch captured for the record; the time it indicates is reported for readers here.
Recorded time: 8:46
